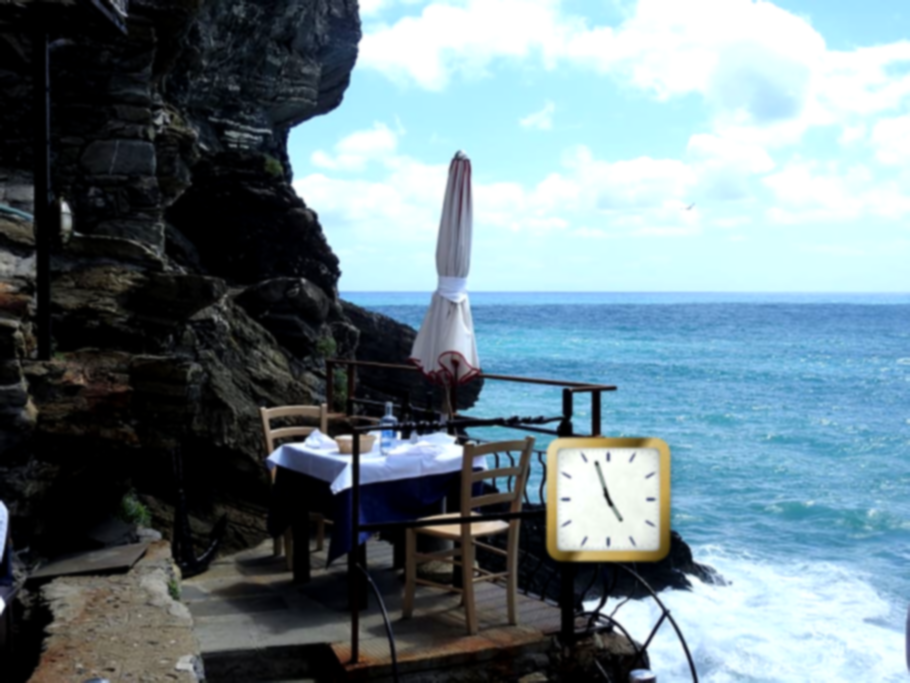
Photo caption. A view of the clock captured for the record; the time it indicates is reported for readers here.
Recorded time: 4:57
